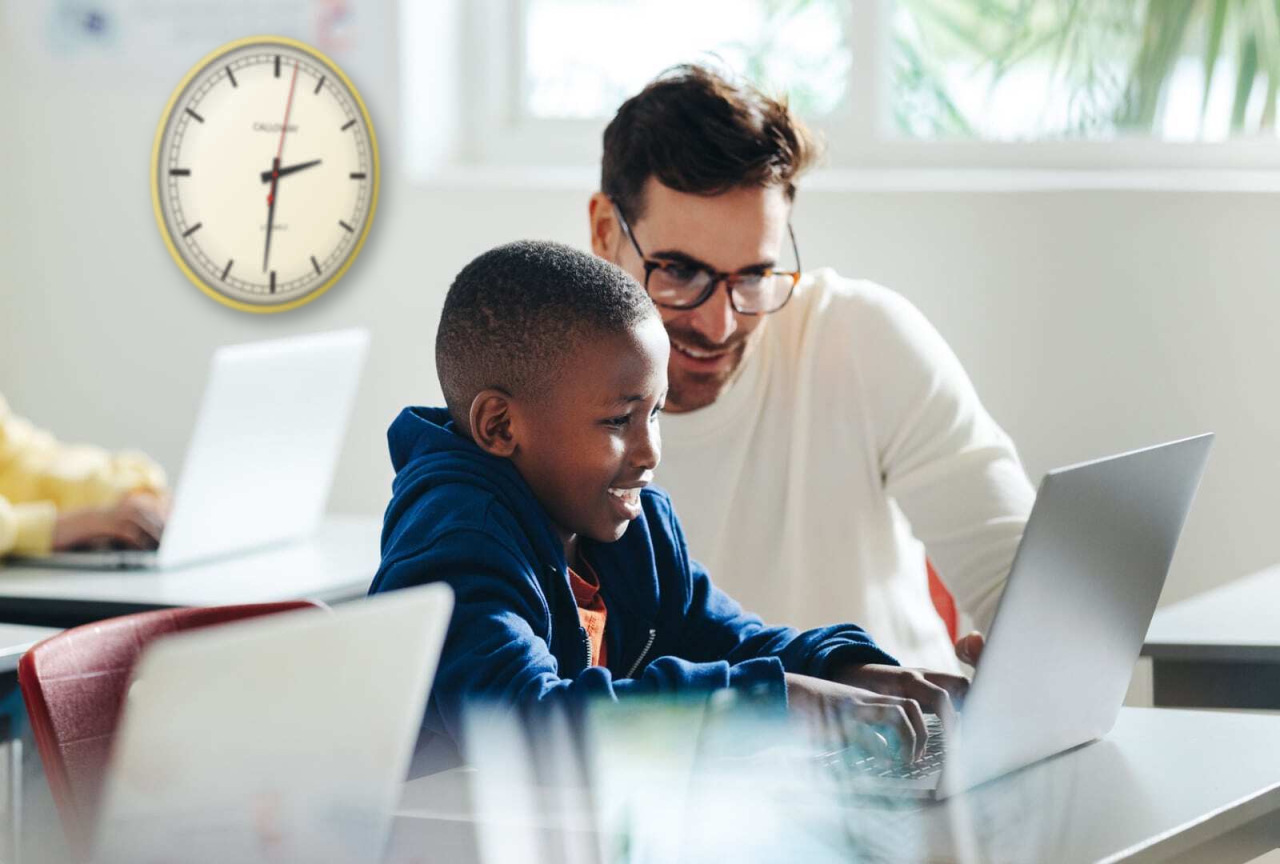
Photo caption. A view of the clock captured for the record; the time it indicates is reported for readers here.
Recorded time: 2:31:02
